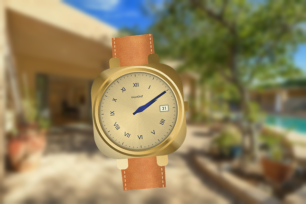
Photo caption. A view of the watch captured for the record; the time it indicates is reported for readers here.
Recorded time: 2:10
